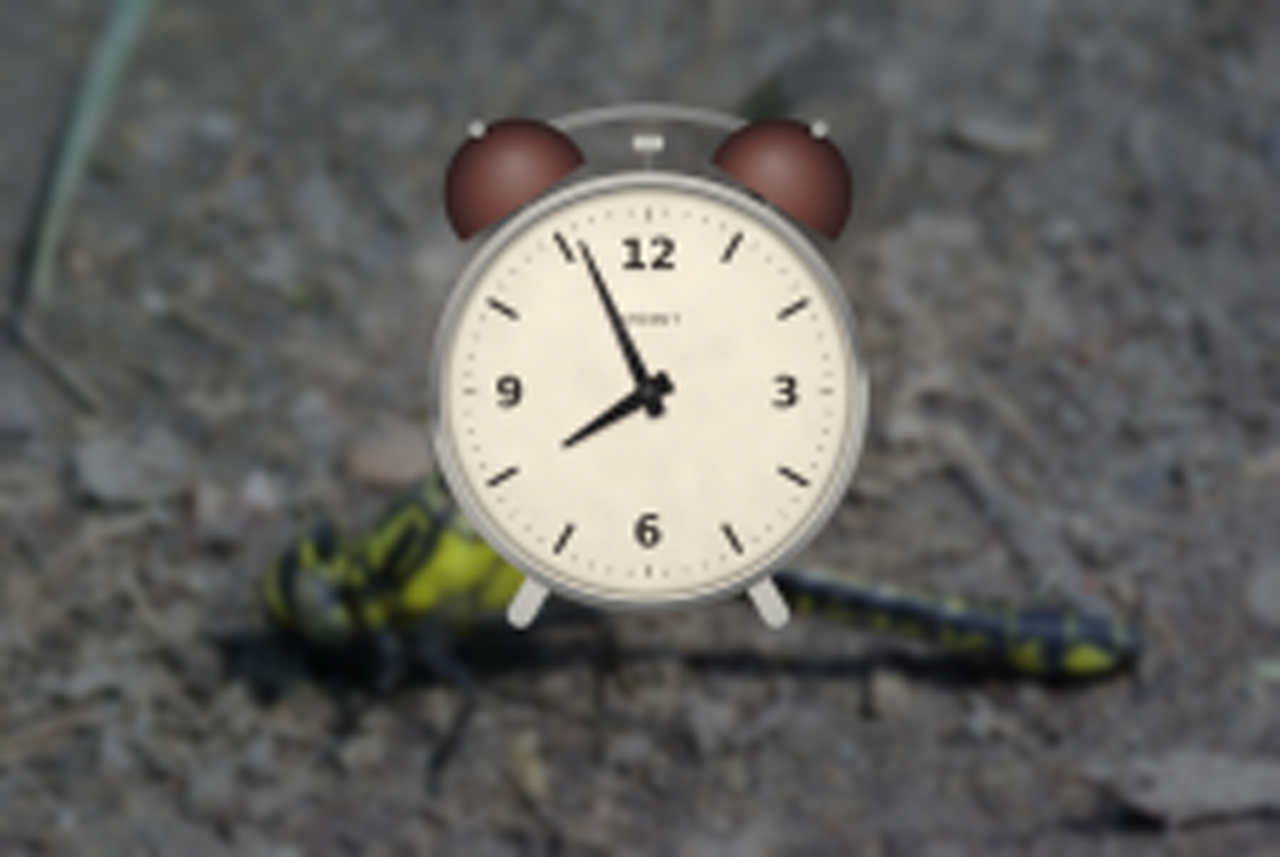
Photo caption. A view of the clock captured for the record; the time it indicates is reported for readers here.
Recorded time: 7:56
